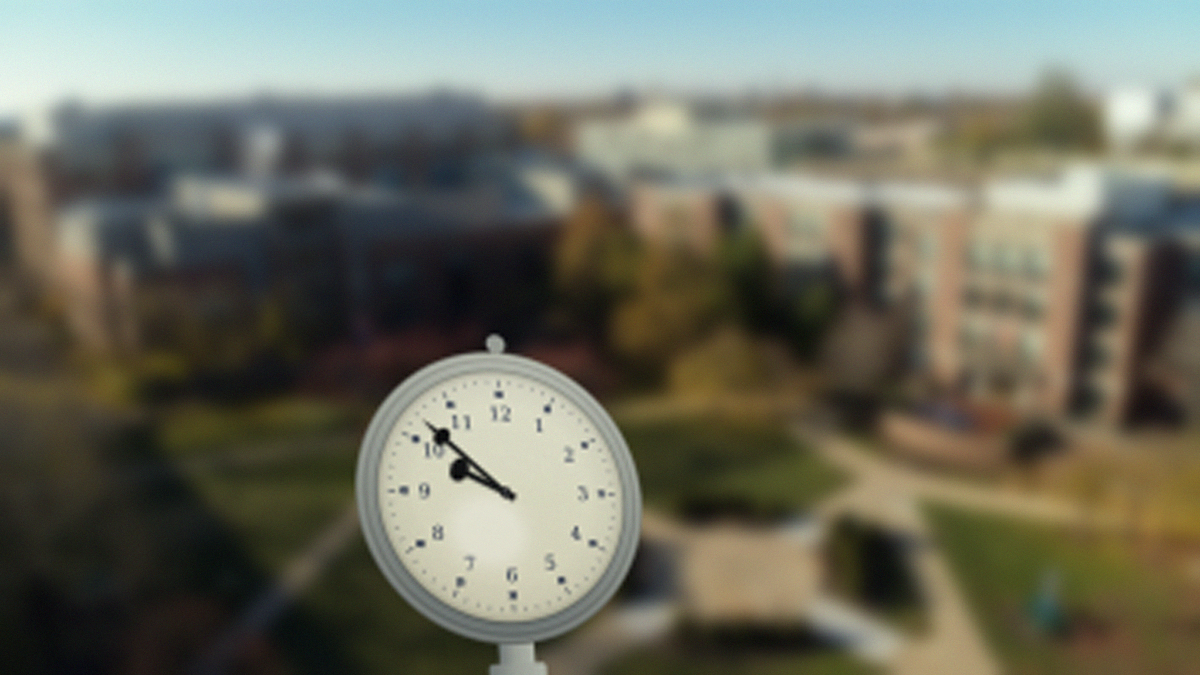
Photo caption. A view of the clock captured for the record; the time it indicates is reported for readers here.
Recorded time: 9:52
